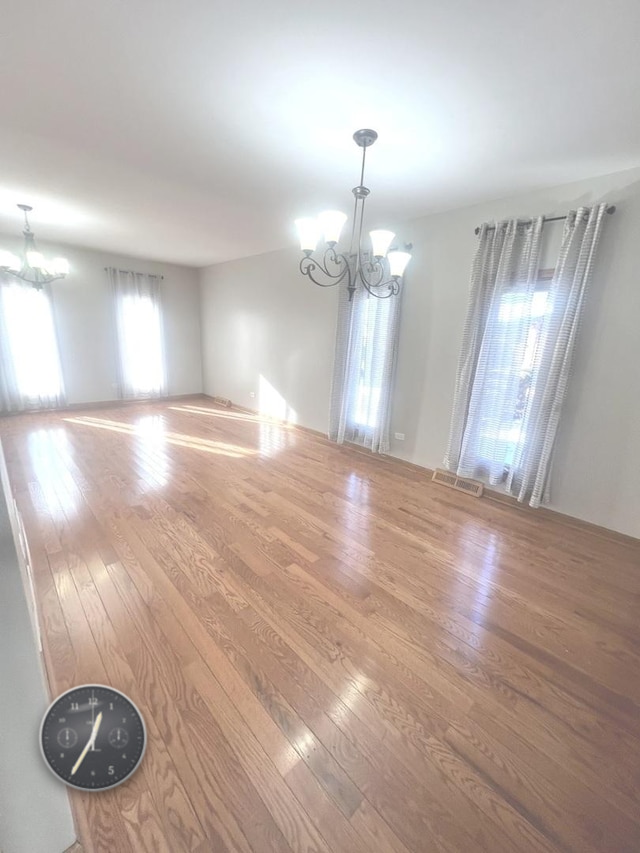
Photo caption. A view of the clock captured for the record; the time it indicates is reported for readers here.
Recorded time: 12:35
